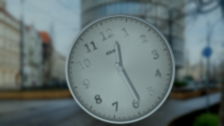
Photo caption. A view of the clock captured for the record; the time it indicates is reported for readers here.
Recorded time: 12:29
